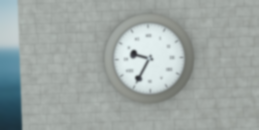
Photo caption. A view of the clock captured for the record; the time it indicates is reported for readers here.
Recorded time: 9:35
